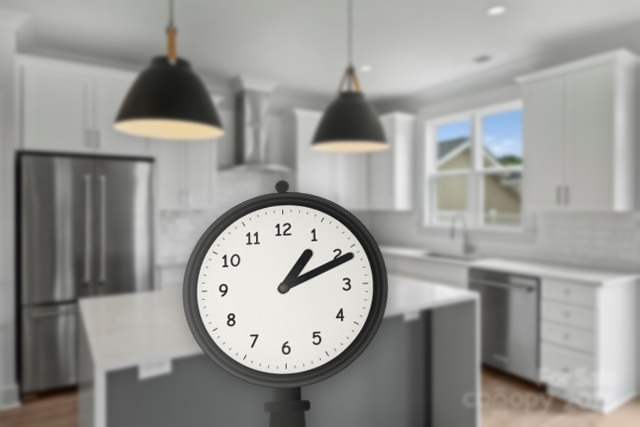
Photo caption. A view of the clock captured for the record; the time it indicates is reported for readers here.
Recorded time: 1:11
